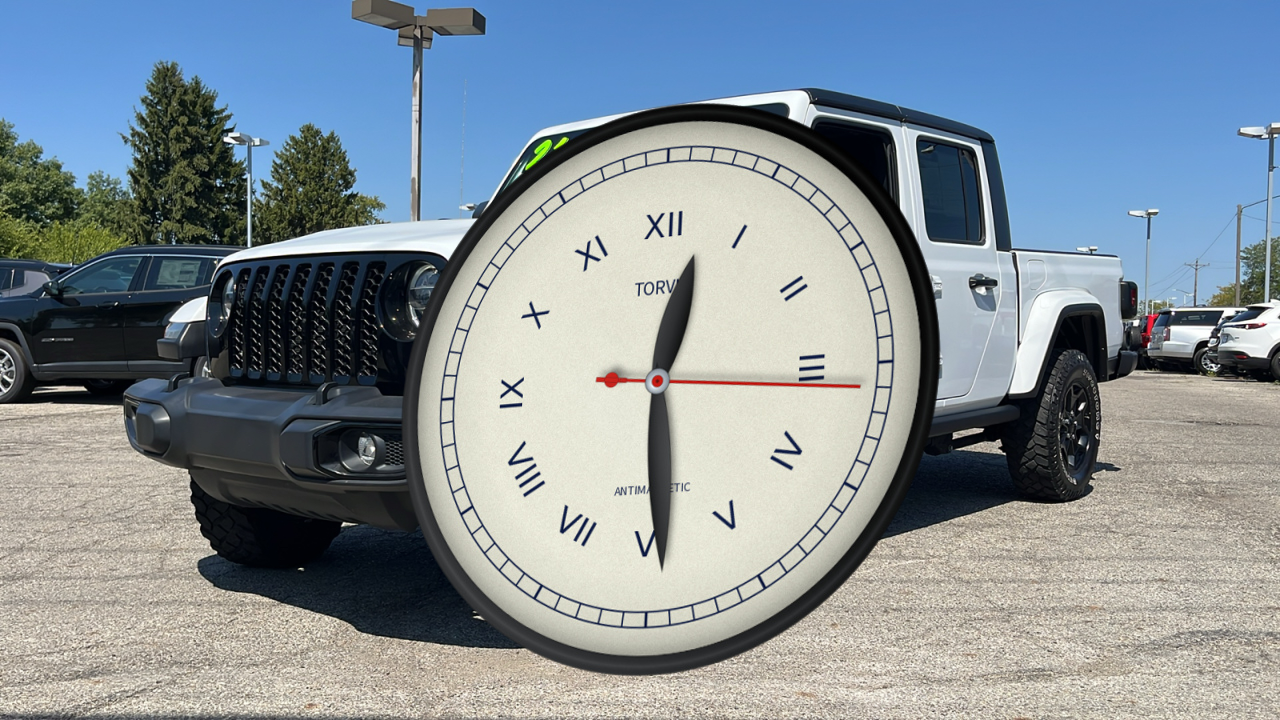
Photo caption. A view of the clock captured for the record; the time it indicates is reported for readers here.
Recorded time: 12:29:16
